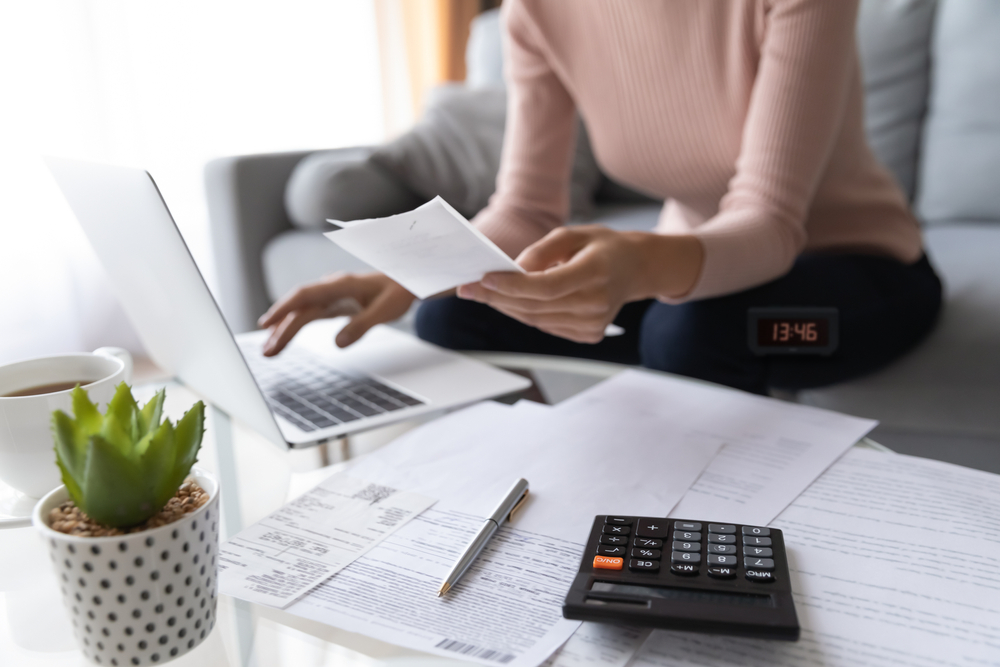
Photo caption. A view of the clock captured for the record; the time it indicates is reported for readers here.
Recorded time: 13:46
